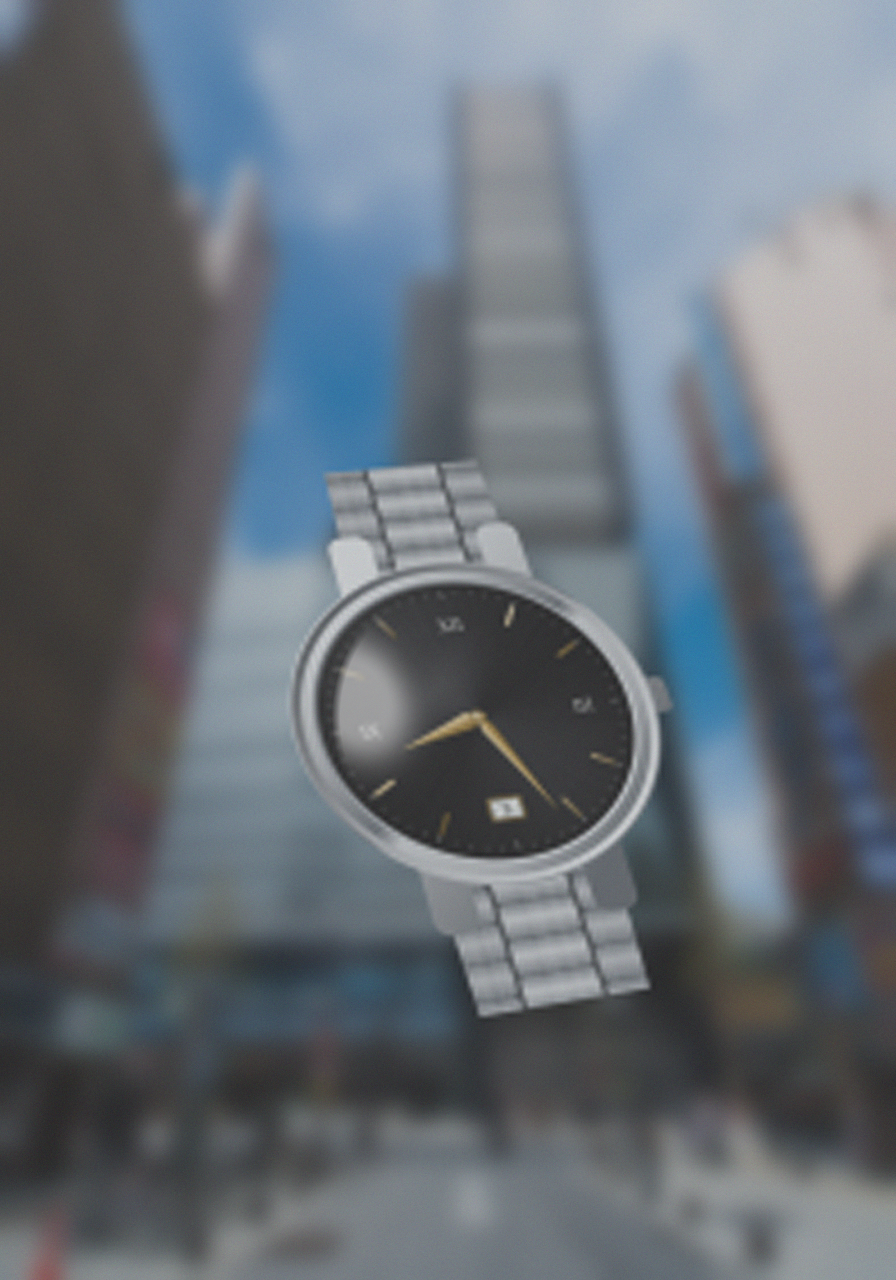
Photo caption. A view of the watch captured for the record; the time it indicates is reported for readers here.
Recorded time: 8:26
